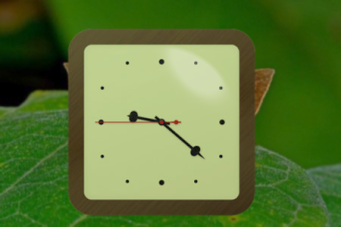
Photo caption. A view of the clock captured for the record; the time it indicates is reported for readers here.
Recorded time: 9:21:45
